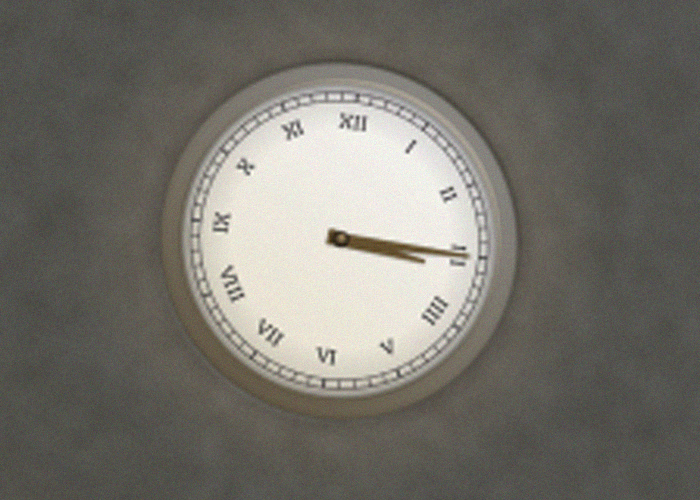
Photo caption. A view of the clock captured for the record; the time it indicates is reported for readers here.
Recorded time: 3:15
